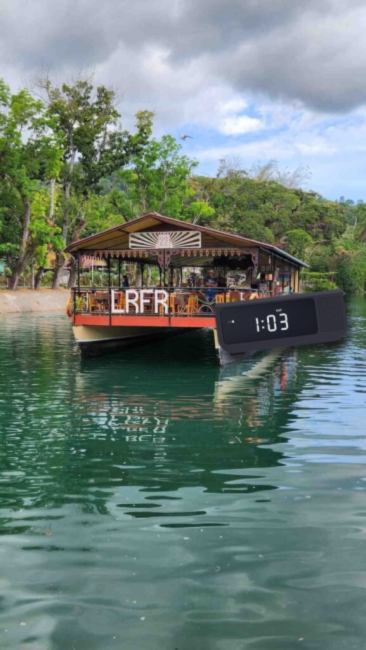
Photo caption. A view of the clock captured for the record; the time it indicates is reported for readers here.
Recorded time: 1:03
